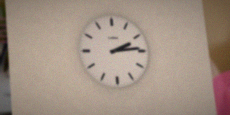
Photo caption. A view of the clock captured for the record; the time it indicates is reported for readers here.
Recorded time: 2:14
